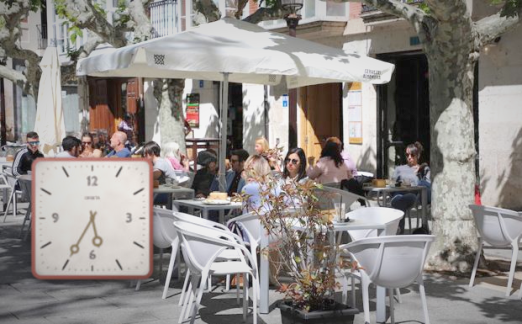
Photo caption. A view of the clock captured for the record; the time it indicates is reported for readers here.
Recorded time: 5:35
